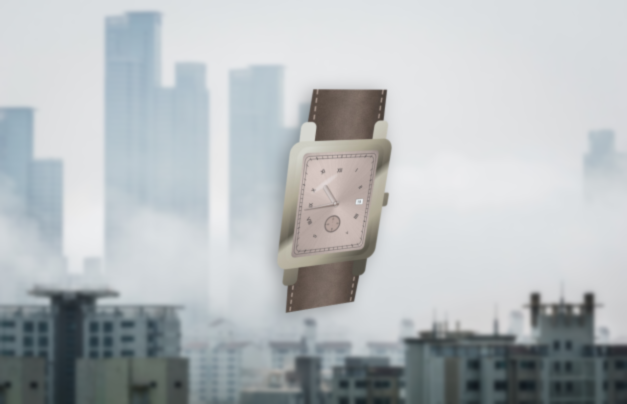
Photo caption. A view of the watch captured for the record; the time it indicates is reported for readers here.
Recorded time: 10:44
